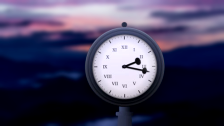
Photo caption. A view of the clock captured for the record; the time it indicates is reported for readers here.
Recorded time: 2:17
